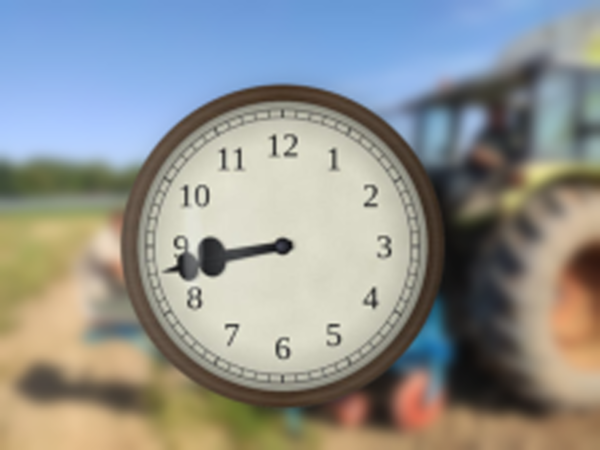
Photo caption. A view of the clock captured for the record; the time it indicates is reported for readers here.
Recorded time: 8:43
